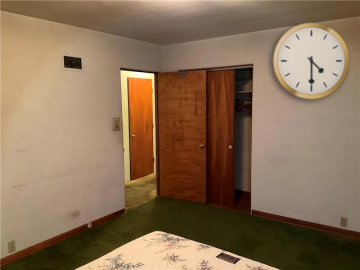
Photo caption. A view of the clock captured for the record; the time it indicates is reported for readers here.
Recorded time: 4:30
